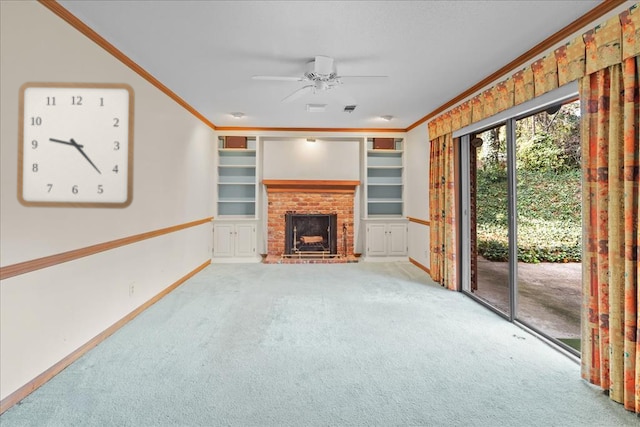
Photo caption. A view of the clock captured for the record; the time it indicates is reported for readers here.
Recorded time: 9:23
